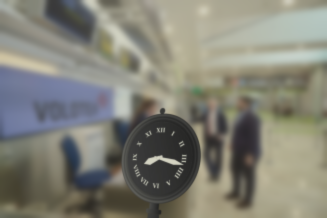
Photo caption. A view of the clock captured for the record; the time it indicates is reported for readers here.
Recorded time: 8:17
